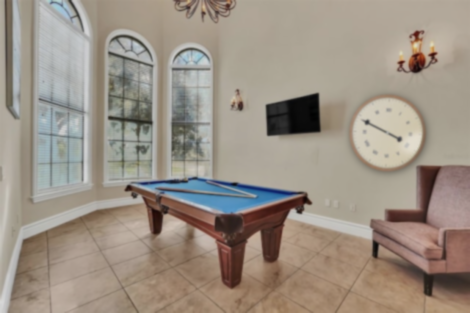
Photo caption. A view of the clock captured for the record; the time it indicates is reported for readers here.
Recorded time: 3:49
